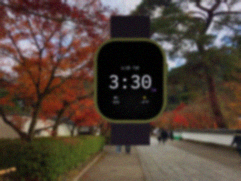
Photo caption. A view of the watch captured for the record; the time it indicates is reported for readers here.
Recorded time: 3:30
